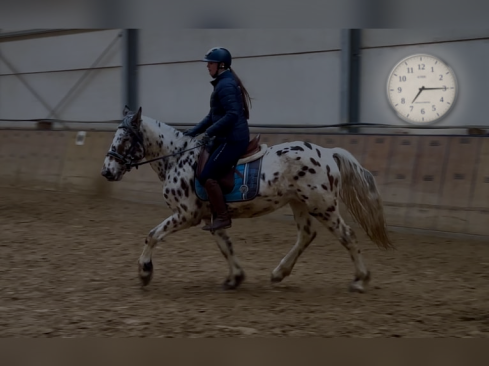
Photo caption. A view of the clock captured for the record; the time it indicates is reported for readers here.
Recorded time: 7:15
